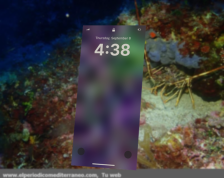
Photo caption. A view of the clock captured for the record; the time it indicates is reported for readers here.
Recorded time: 4:38
